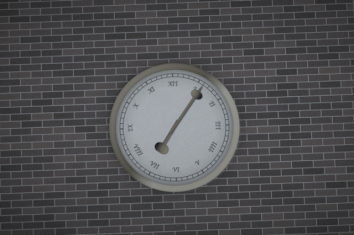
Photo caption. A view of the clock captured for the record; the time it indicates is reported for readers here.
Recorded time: 7:06
